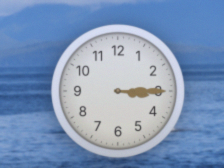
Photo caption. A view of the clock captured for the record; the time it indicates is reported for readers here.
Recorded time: 3:15
